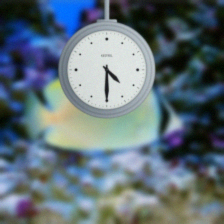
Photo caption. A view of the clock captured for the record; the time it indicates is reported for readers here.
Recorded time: 4:30
